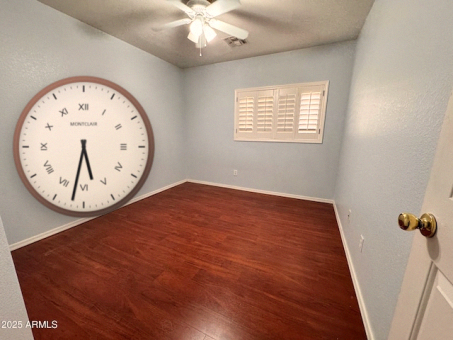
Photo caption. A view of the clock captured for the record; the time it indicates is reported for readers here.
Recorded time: 5:32
